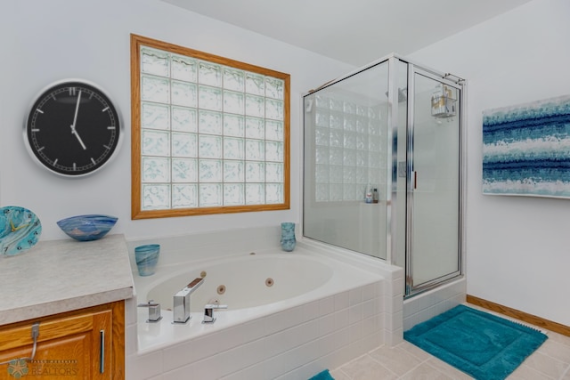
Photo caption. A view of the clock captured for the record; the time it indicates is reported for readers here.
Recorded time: 5:02
